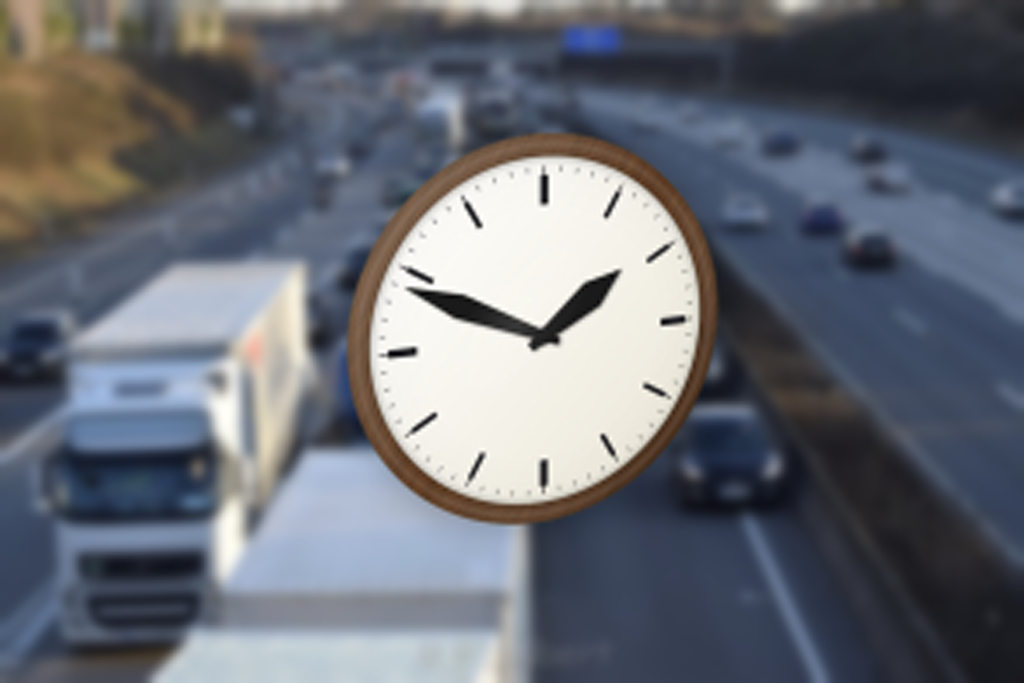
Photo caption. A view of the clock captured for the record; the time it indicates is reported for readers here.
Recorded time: 1:49
